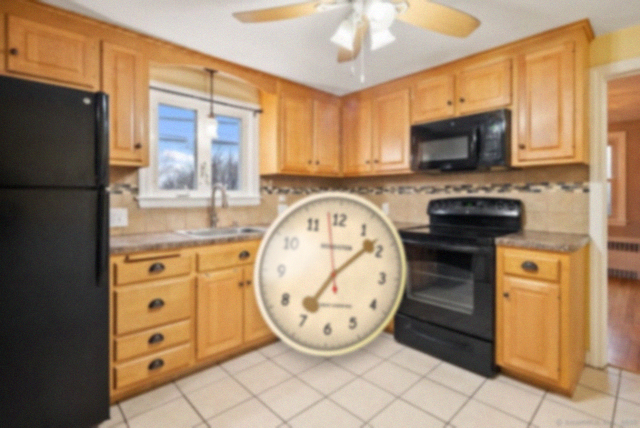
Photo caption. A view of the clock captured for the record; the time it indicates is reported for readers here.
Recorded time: 7:07:58
